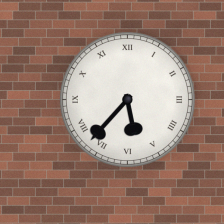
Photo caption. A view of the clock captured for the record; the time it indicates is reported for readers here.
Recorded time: 5:37
